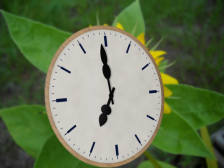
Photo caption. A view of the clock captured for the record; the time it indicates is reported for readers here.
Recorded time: 6:59
